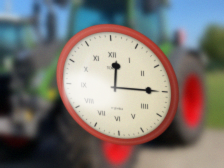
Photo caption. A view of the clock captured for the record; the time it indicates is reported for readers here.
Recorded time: 12:15
